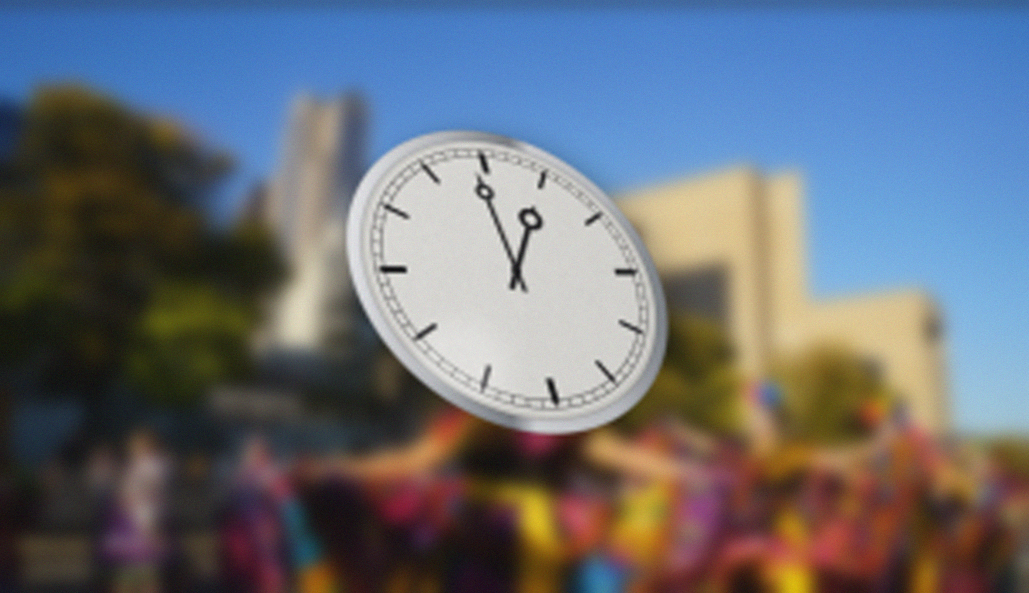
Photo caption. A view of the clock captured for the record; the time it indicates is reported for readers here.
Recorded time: 12:59
